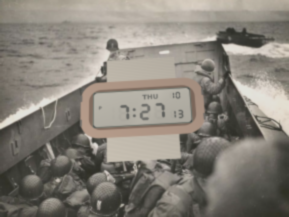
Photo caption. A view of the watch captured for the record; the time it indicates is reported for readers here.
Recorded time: 7:27
